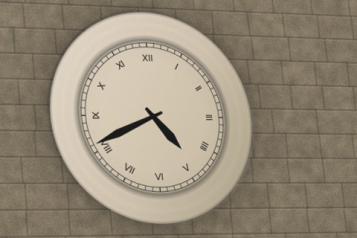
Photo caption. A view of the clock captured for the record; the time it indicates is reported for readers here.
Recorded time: 4:41
